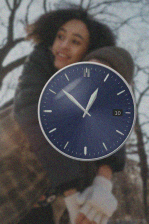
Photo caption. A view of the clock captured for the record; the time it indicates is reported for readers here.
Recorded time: 12:52
